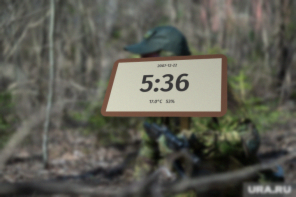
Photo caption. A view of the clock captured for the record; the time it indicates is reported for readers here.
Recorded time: 5:36
